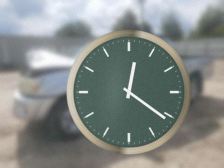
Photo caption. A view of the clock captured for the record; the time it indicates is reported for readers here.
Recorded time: 12:21
